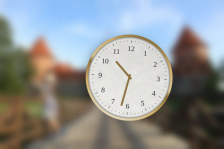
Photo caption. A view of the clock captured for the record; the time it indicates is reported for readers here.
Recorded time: 10:32
